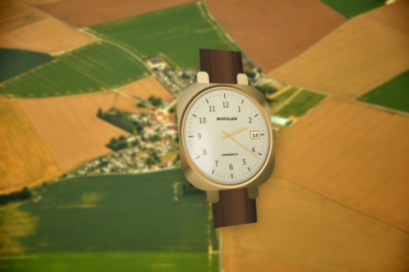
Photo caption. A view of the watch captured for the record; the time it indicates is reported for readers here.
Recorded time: 2:21
